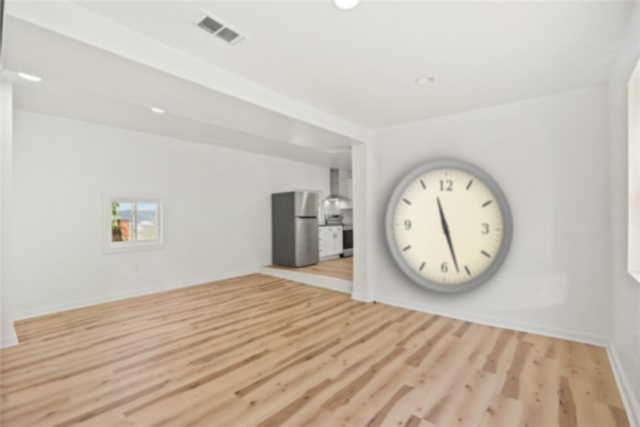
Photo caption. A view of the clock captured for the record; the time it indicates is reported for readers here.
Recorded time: 11:27
